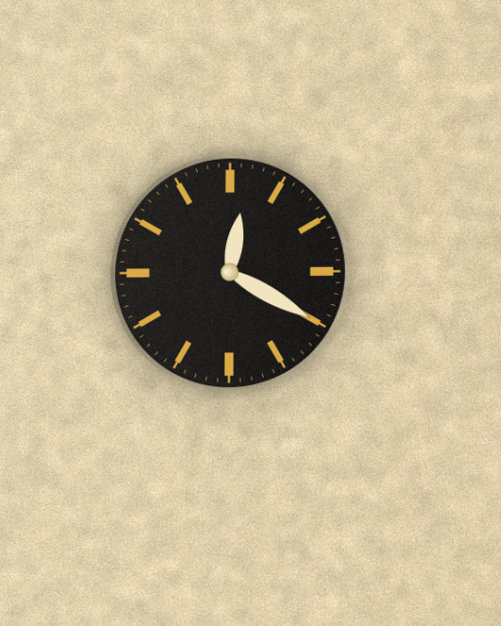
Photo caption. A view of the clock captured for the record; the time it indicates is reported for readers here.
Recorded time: 12:20
